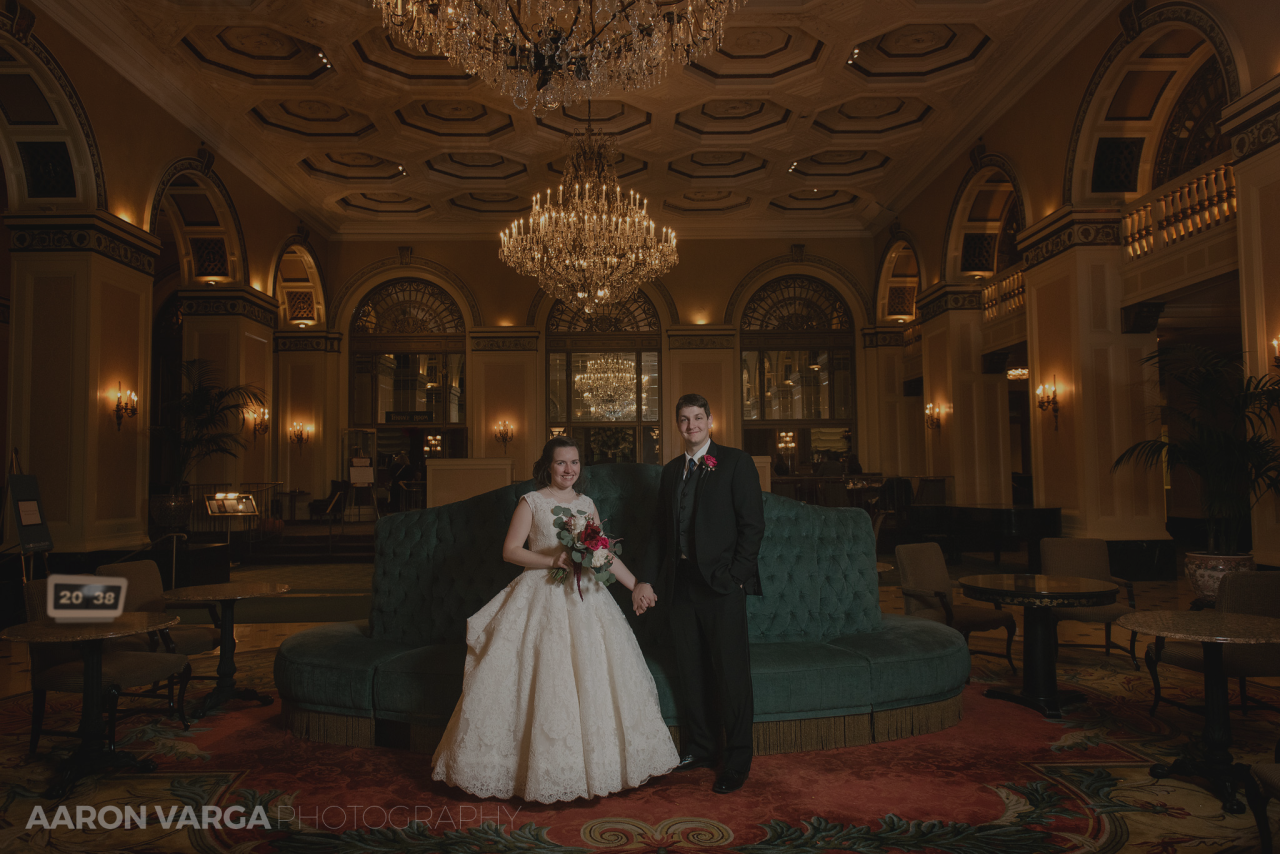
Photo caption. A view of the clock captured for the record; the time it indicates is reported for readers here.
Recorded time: 20:38
